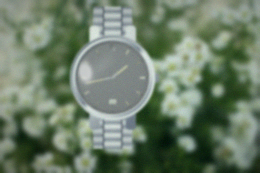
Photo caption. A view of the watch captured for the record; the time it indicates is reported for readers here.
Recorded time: 1:43
